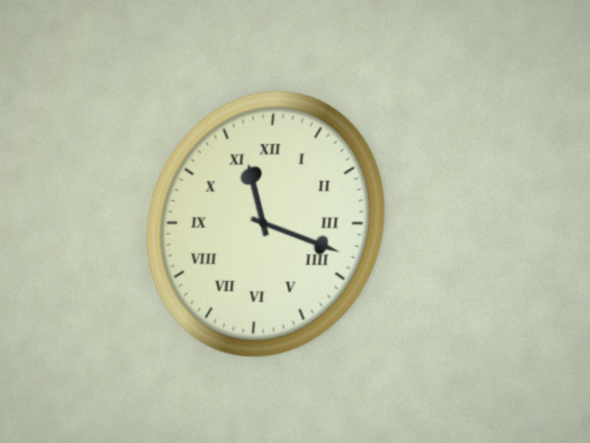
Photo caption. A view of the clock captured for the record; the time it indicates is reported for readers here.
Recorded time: 11:18
